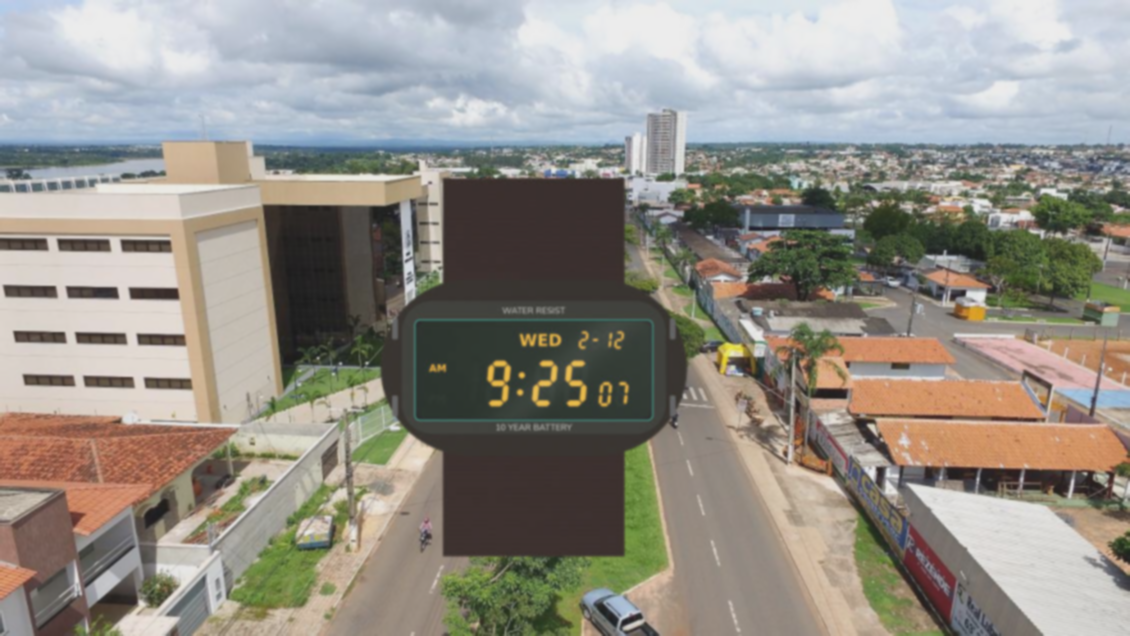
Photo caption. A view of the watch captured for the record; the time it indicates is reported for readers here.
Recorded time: 9:25:07
